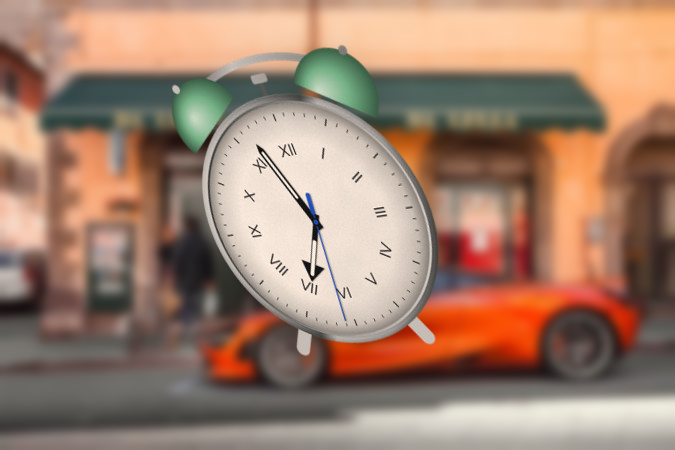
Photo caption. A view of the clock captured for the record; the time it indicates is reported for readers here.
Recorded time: 6:56:31
